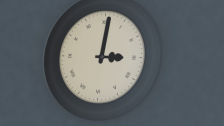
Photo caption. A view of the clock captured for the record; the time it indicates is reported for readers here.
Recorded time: 3:01
